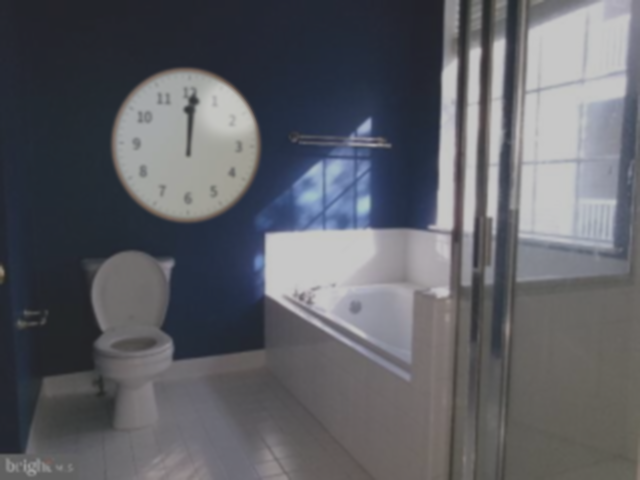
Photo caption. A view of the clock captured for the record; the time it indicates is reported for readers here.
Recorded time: 12:01
